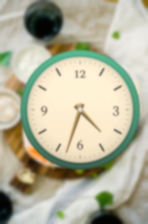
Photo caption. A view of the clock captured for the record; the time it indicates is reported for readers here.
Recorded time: 4:33
